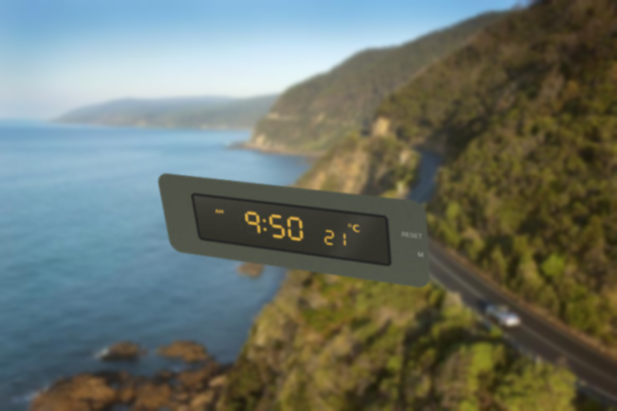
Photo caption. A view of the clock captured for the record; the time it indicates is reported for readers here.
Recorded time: 9:50
